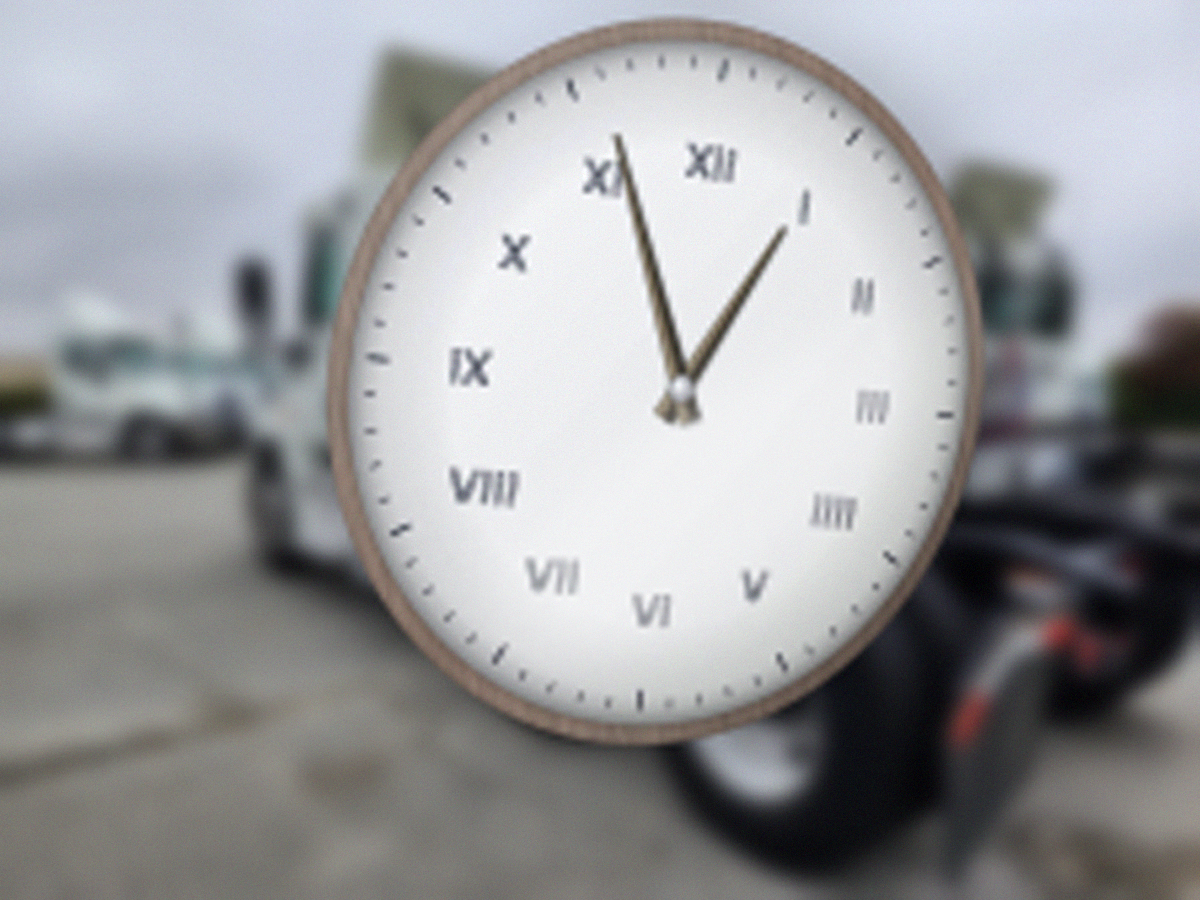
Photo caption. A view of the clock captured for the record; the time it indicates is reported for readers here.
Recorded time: 12:56
